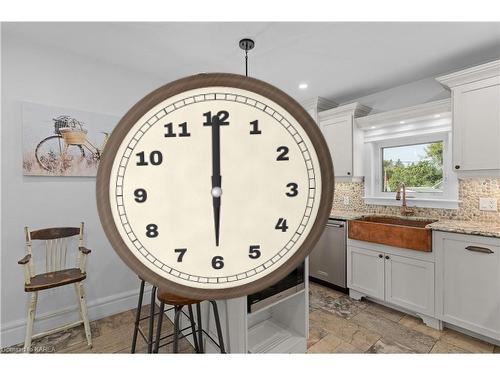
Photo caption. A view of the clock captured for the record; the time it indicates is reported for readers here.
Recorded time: 6:00
